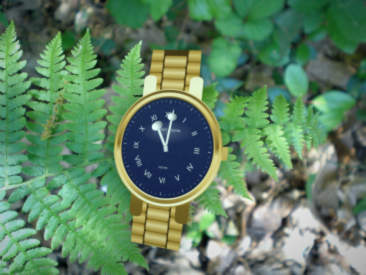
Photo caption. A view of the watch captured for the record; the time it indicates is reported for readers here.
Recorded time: 11:01
